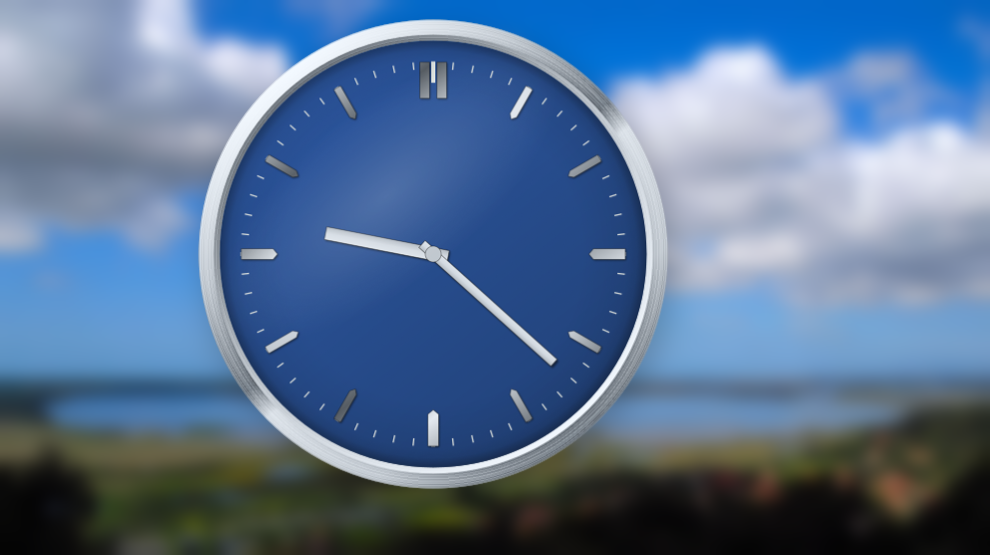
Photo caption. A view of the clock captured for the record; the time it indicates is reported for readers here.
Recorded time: 9:22
